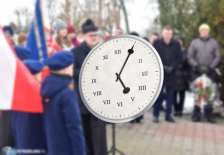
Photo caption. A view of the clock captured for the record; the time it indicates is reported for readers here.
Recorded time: 5:05
